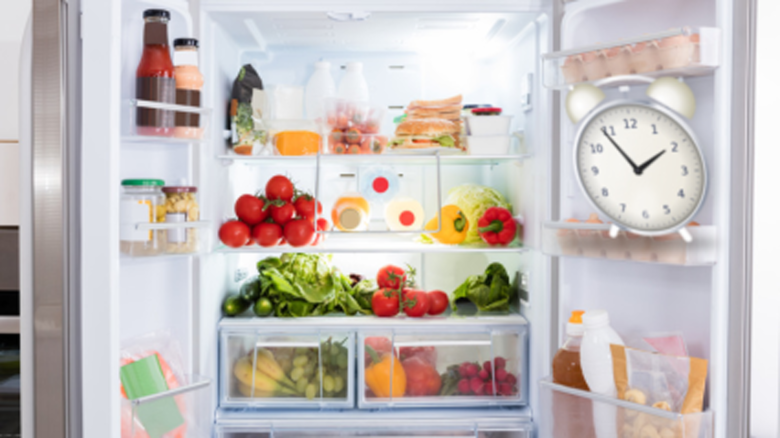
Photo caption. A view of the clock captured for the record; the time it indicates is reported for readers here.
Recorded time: 1:54
